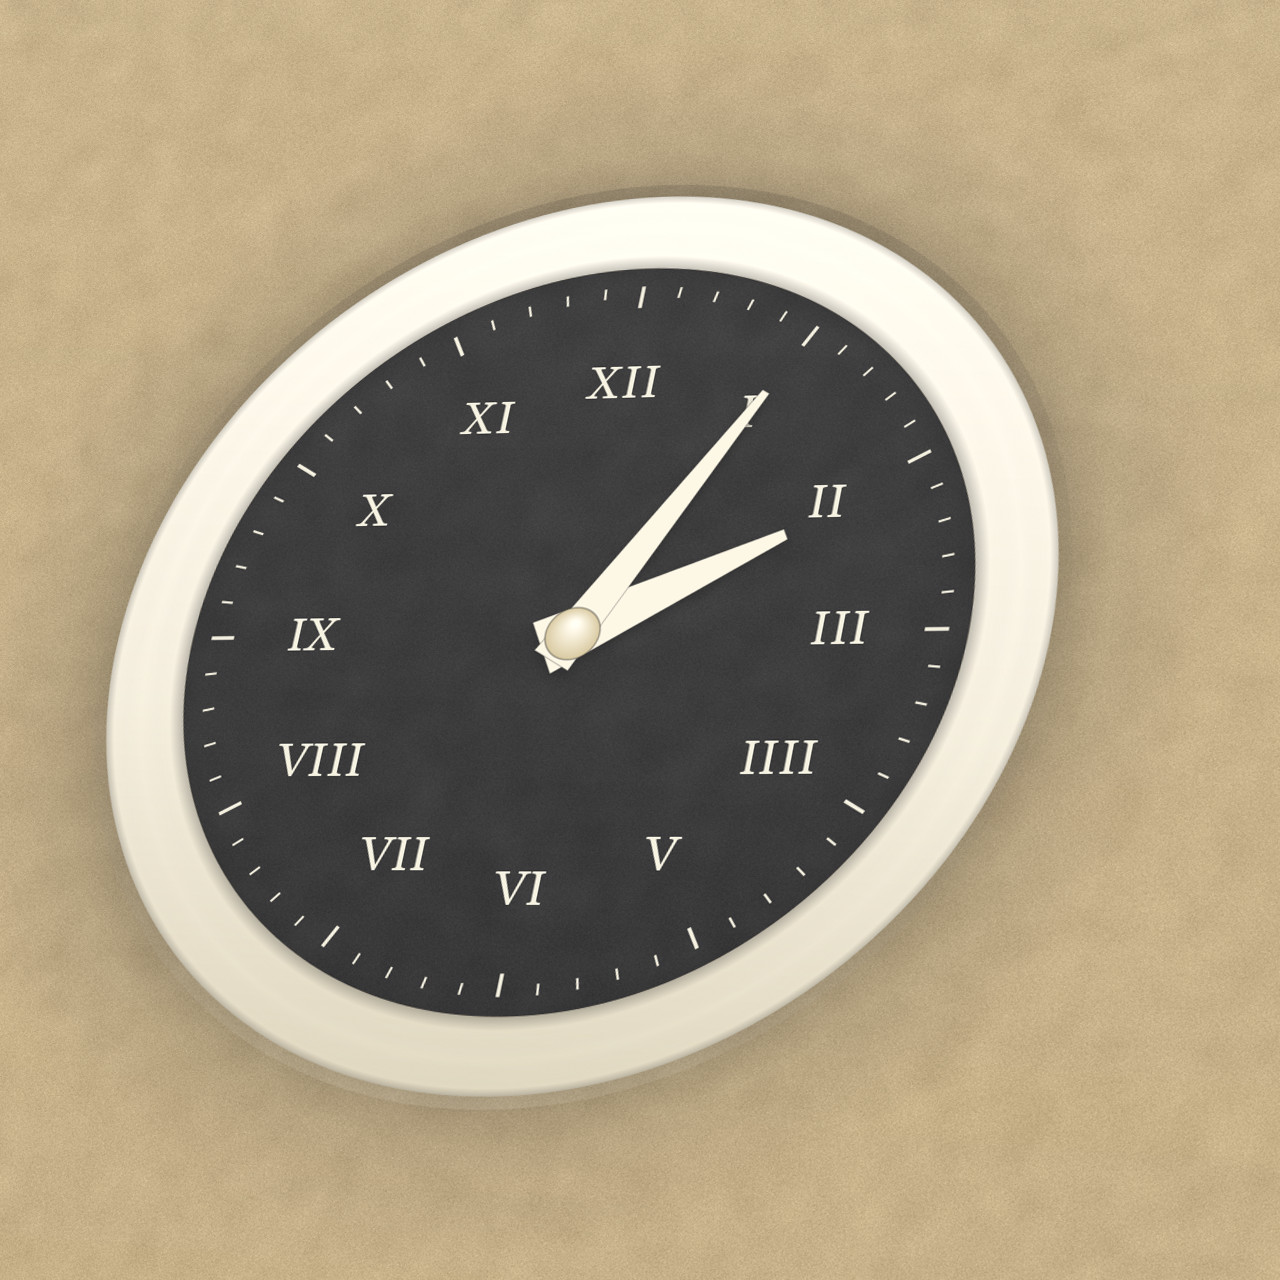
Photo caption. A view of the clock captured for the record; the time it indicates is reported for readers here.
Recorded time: 2:05
